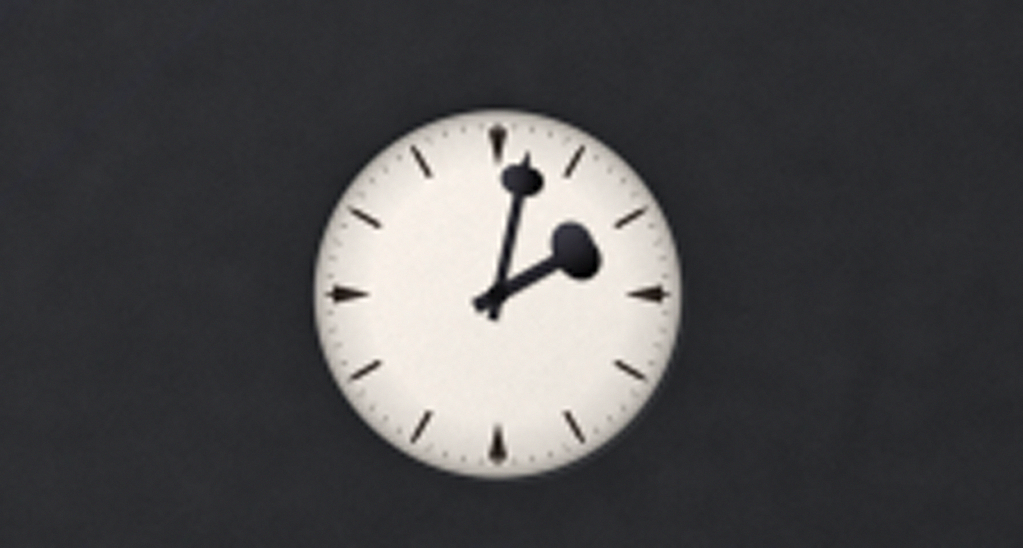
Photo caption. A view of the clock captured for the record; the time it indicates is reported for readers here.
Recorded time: 2:02
